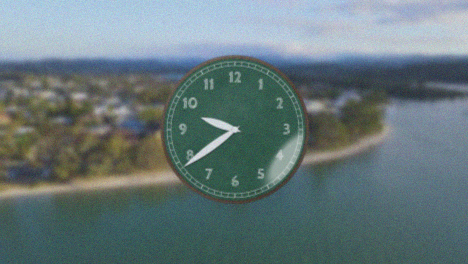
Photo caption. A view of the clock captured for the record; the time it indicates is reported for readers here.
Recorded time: 9:39
